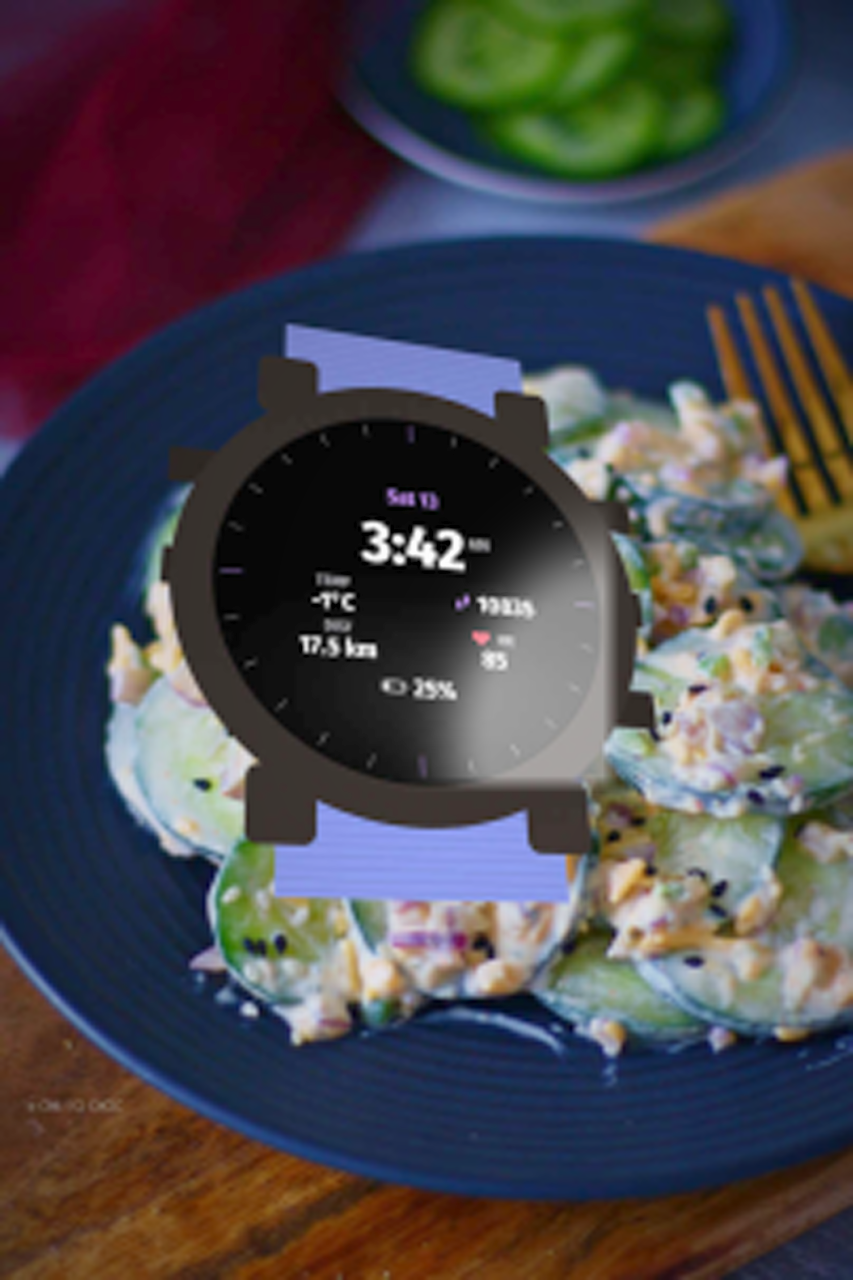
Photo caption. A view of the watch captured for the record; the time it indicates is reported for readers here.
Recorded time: 3:42
